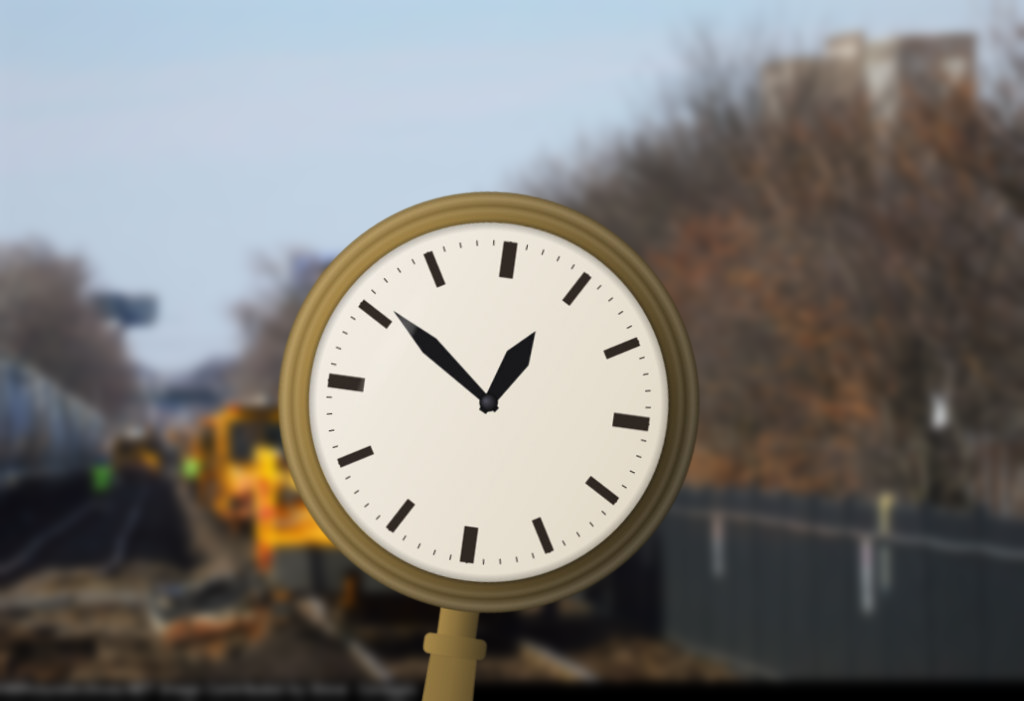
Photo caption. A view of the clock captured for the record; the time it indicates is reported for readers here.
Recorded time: 12:51
